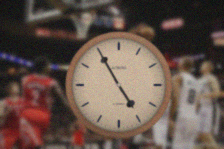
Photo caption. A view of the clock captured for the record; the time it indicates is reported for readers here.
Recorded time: 4:55
